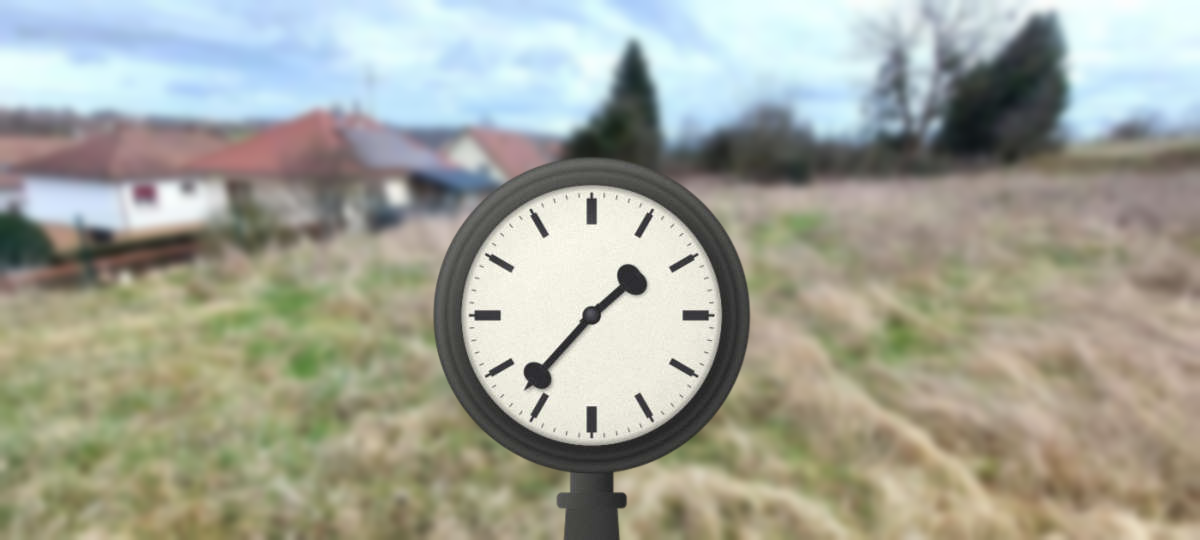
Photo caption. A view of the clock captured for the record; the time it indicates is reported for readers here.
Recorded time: 1:37
